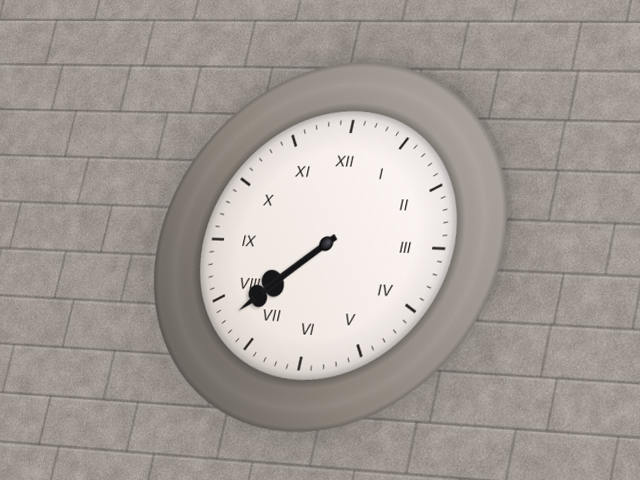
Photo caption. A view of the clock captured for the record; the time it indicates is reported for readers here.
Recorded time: 7:38
